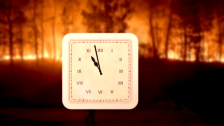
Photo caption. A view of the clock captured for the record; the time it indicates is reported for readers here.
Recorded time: 10:58
